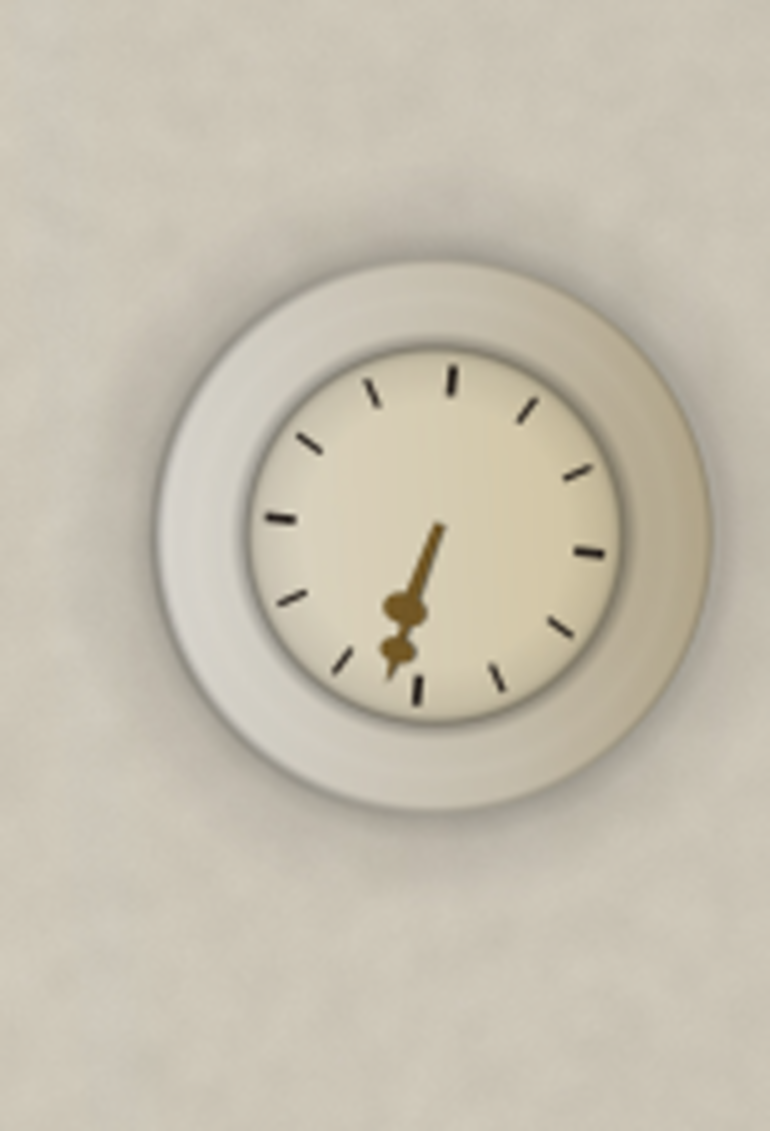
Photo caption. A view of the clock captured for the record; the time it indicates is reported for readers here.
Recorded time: 6:32
